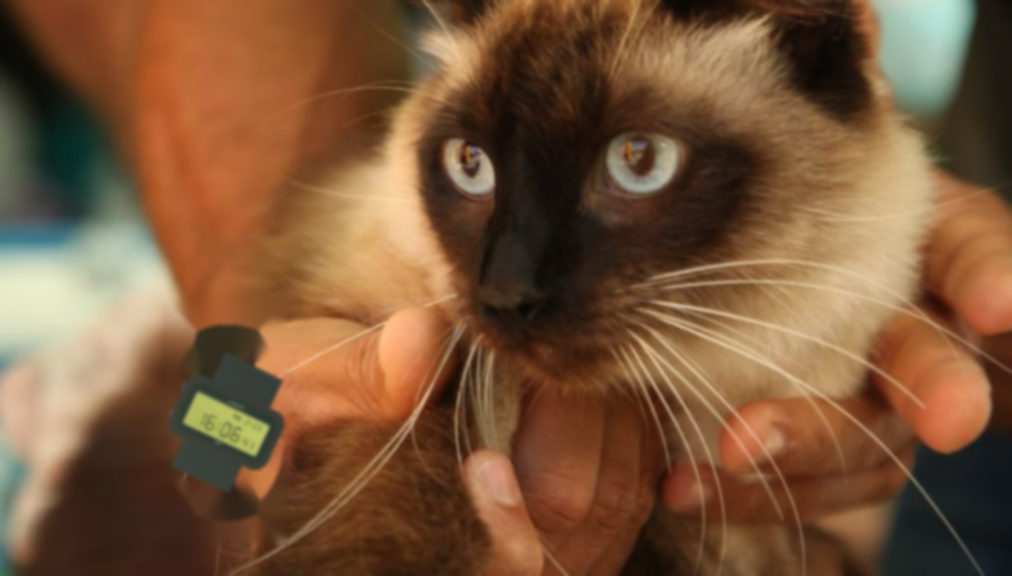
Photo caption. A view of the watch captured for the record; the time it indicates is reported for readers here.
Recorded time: 16:06
